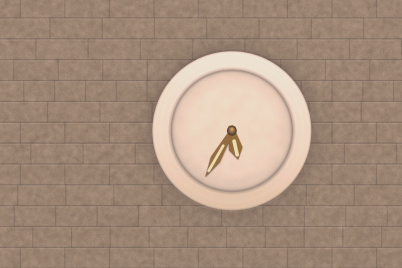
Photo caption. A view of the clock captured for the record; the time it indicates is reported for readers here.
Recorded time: 5:35
